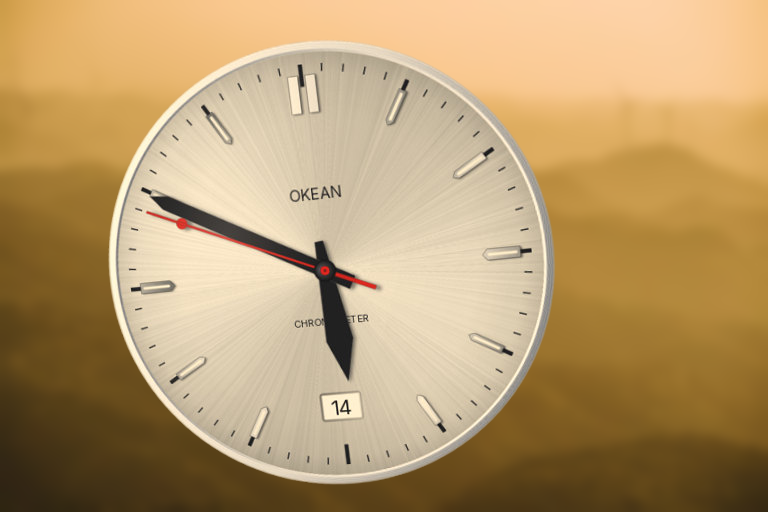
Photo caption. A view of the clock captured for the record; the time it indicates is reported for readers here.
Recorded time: 5:49:49
